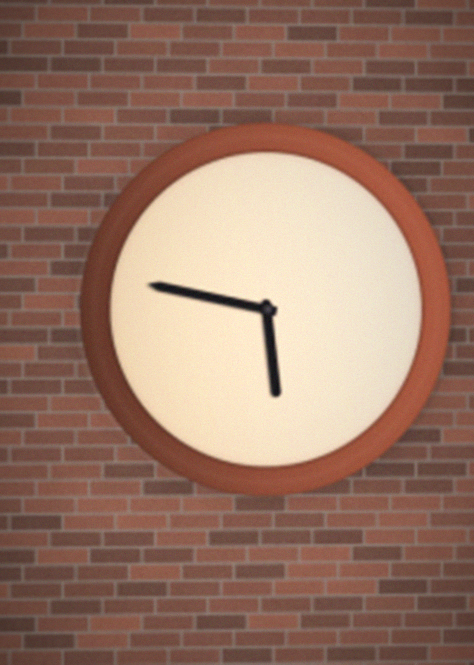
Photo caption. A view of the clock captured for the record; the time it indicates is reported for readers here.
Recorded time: 5:47
